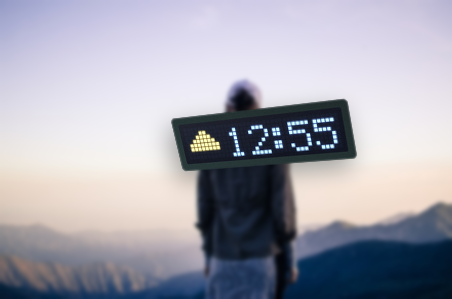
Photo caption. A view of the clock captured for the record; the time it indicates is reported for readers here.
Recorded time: 12:55
